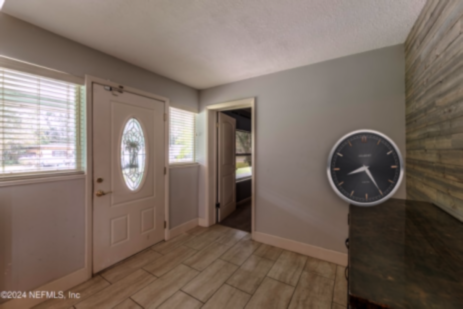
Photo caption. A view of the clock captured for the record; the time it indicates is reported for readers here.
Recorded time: 8:25
